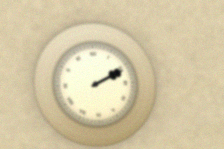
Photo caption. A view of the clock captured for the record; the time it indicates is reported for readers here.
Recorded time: 2:11
